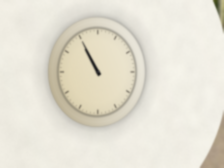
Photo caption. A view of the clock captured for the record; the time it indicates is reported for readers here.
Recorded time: 10:55
